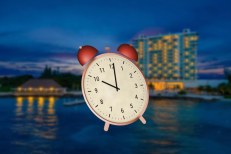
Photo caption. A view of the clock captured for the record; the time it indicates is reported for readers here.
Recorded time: 10:01
